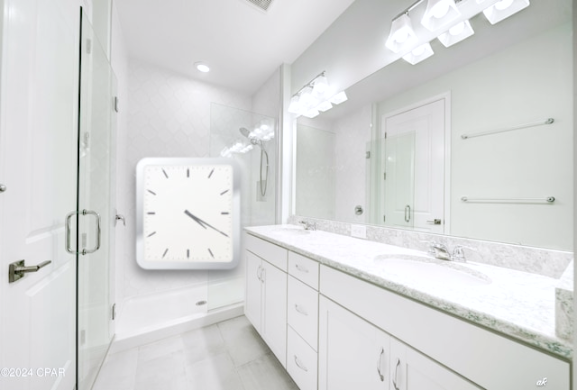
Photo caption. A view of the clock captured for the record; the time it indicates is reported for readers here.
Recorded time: 4:20
